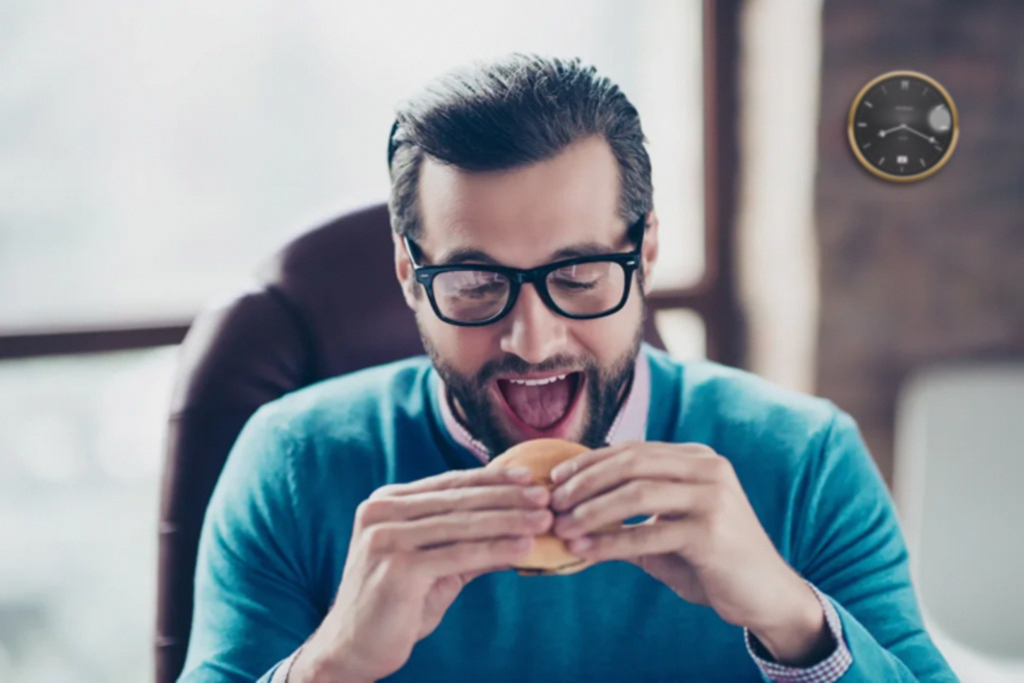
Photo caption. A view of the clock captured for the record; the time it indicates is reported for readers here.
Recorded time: 8:19
